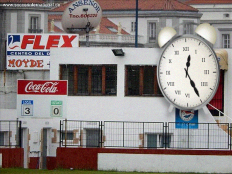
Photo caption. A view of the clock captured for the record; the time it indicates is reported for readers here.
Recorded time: 12:25
